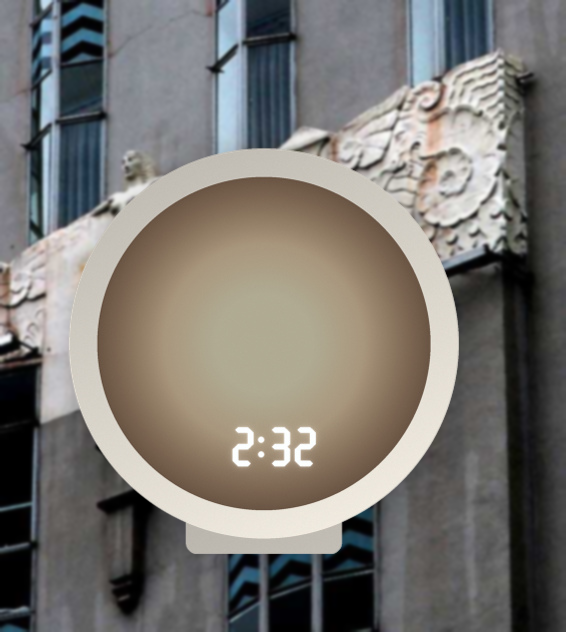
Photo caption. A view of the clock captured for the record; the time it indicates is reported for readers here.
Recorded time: 2:32
